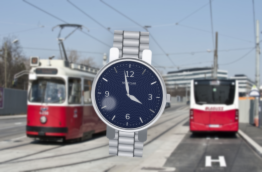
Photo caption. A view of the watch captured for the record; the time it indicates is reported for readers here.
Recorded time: 3:58
